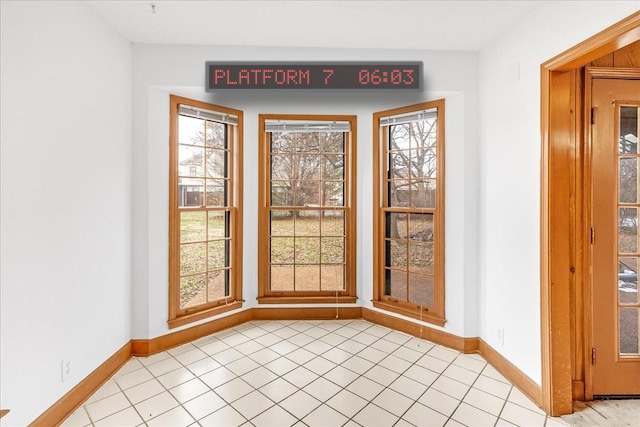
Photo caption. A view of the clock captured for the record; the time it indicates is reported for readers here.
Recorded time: 6:03
